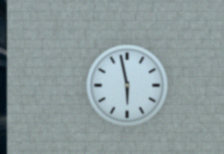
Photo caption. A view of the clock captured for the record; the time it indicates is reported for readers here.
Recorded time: 5:58
